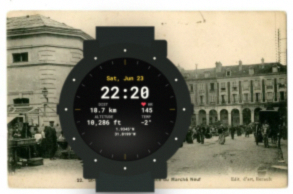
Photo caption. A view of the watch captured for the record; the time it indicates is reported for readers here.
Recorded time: 22:20
